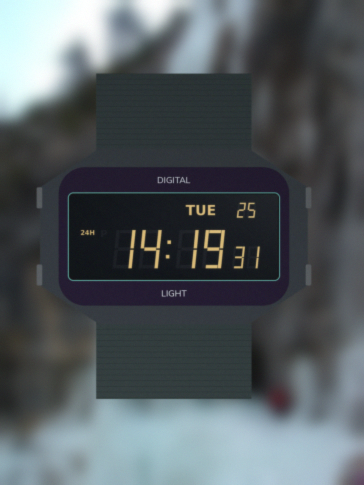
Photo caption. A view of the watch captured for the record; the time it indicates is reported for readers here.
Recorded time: 14:19:31
